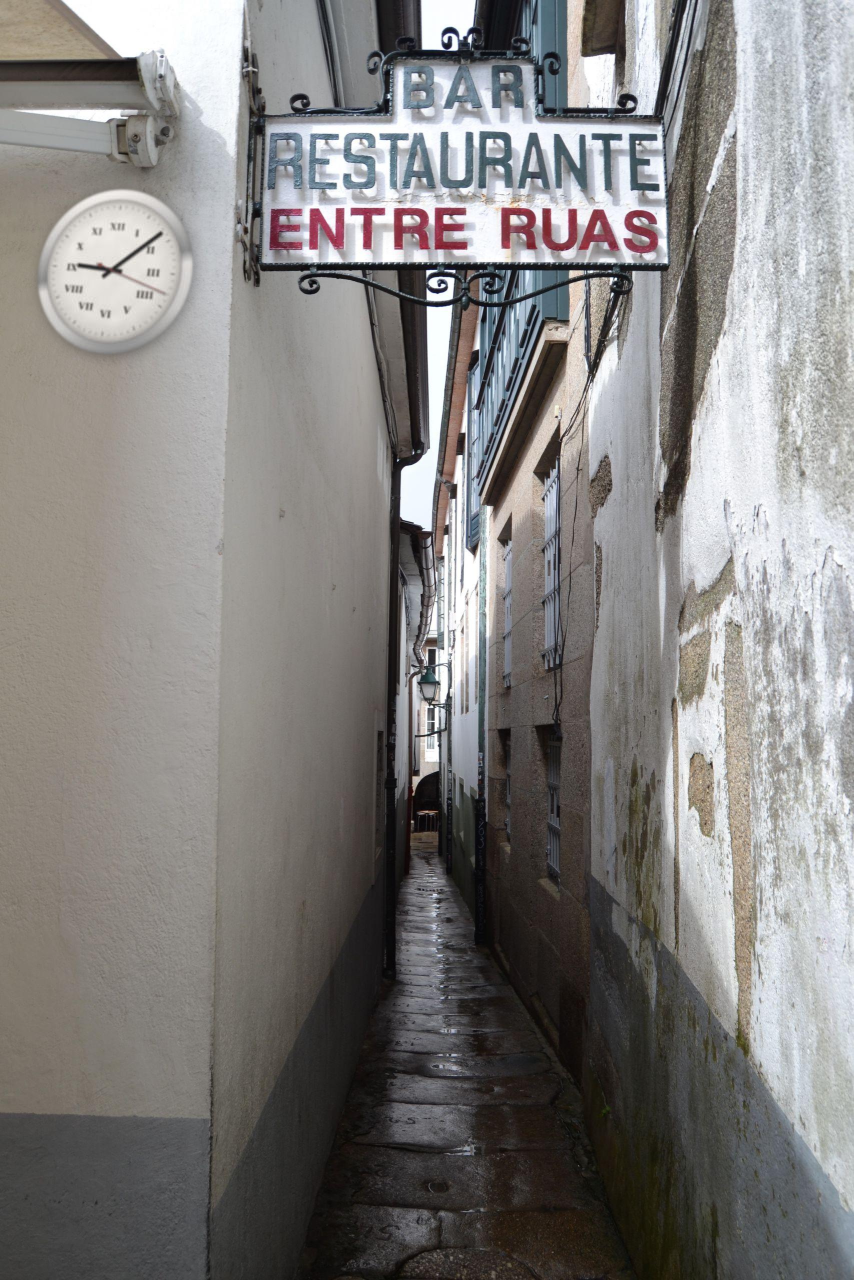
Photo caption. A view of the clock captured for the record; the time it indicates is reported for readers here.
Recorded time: 9:08:18
